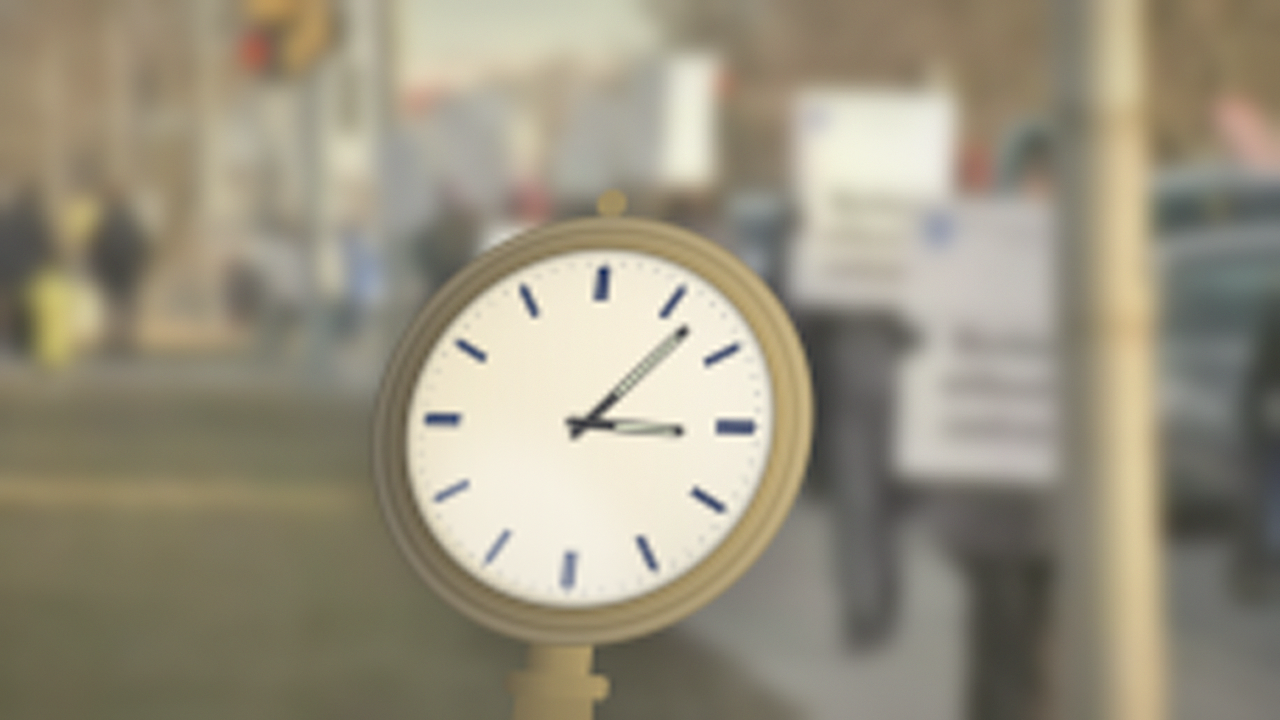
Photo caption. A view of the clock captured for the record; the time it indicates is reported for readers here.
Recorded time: 3:07
